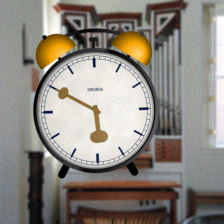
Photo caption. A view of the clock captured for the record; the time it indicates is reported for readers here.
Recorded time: 5:50
